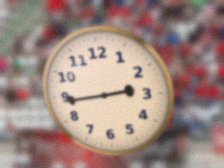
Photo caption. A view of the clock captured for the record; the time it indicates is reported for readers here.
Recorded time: 2:44
